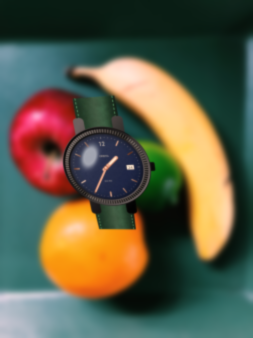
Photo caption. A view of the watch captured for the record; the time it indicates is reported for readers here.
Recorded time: 1:35
